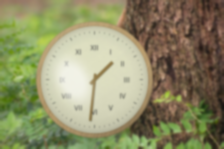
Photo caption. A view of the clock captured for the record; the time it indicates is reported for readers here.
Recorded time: 1:31
